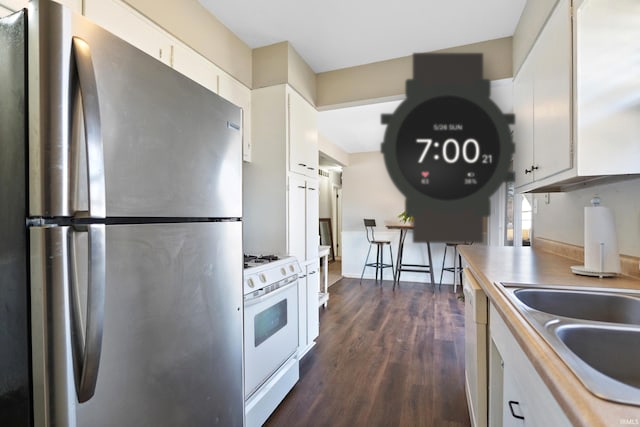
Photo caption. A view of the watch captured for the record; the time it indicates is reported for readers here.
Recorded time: 7:00:21
